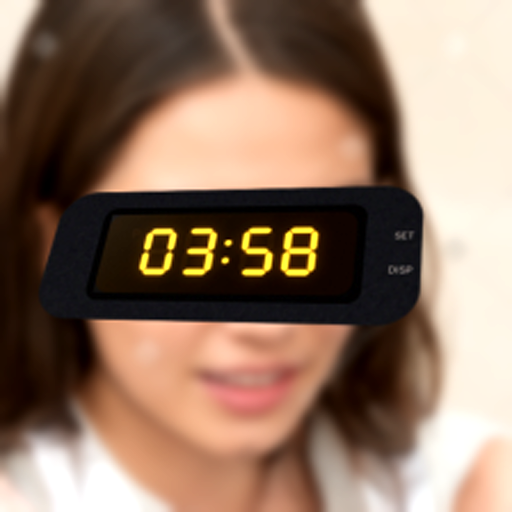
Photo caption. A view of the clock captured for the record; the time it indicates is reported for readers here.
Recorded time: 3:58
